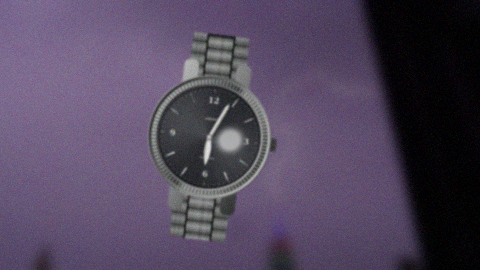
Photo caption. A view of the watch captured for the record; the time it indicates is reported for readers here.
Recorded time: 6:04
